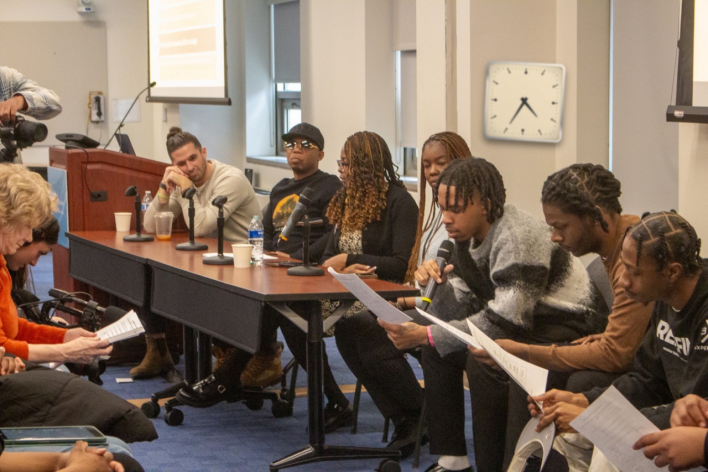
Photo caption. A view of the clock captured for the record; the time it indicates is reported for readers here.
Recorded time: 4:35
